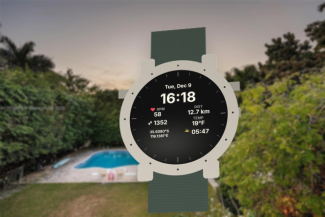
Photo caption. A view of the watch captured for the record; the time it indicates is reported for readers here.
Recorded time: 16:18
